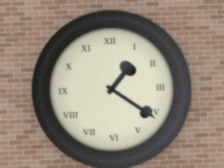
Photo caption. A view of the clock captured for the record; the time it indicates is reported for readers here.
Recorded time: 1:21
